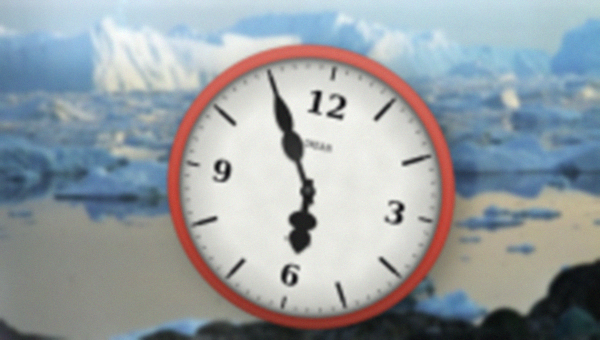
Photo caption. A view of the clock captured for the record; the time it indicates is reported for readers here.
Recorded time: 5:55
